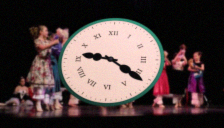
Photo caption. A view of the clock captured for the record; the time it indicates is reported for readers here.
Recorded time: 9:21
